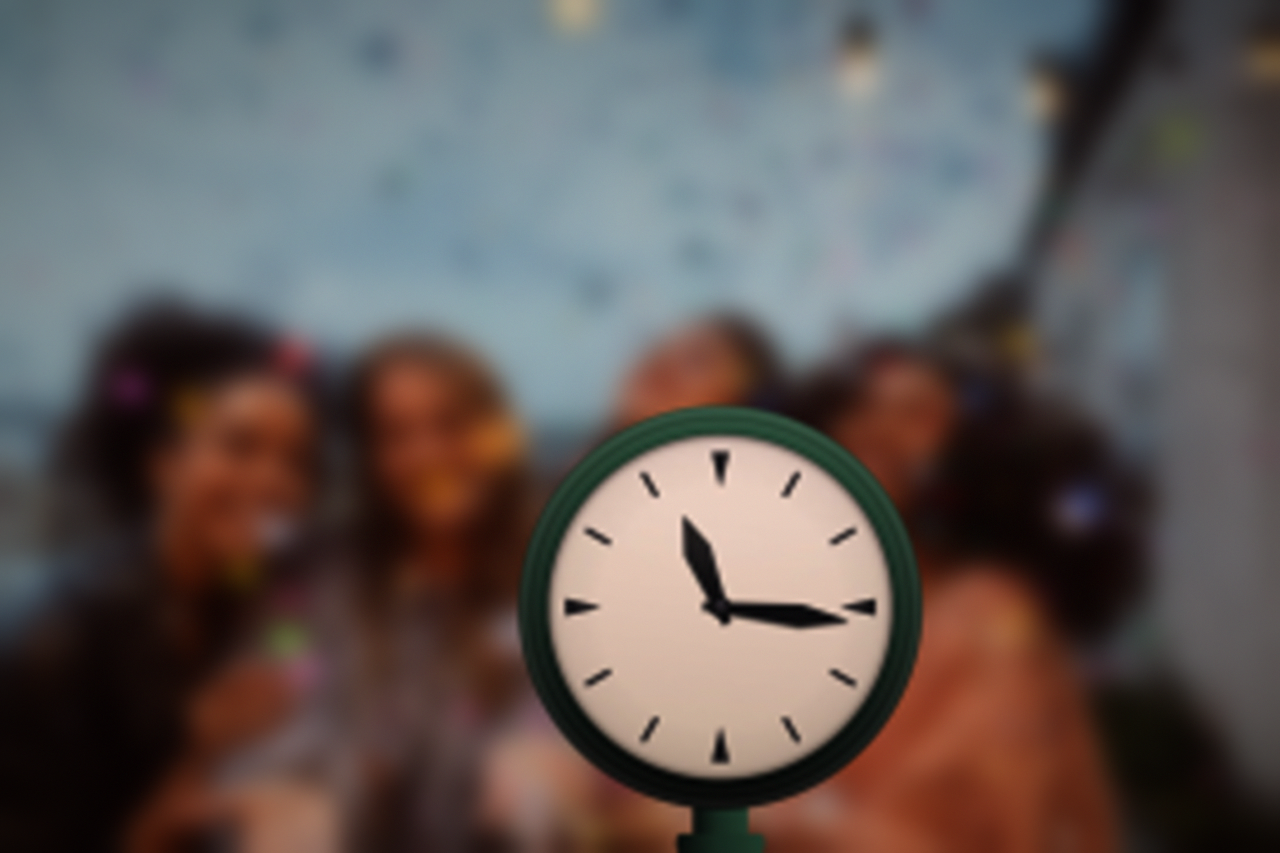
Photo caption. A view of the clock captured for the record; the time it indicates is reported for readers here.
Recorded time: 11:16
